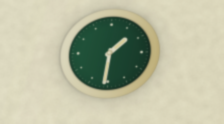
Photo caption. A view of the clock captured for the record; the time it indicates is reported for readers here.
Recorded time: 1:31
